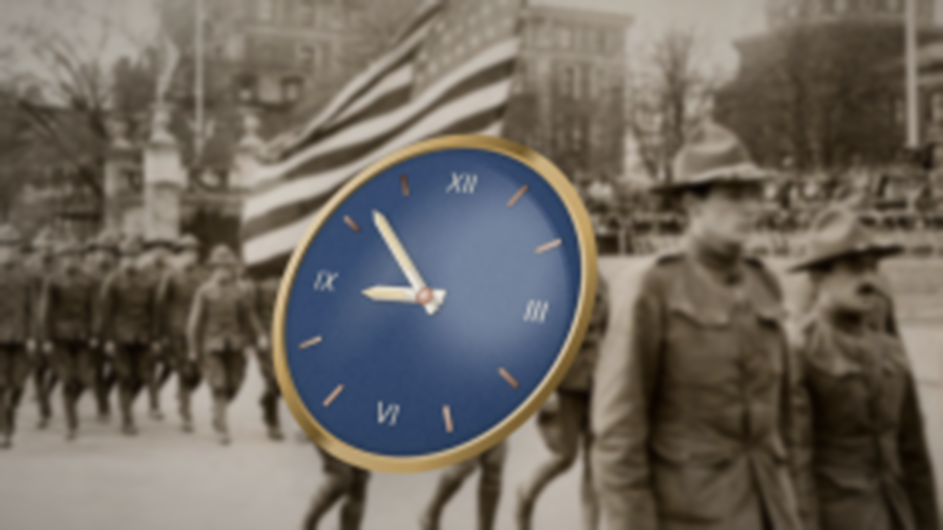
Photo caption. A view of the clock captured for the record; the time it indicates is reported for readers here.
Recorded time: 8:52
